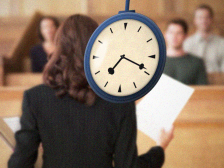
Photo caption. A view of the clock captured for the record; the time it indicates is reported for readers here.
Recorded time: 7:19
